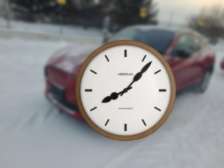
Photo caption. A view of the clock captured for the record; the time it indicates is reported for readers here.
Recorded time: 8:07
